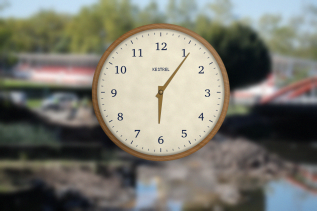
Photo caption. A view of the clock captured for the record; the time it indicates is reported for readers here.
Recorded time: 6:06
